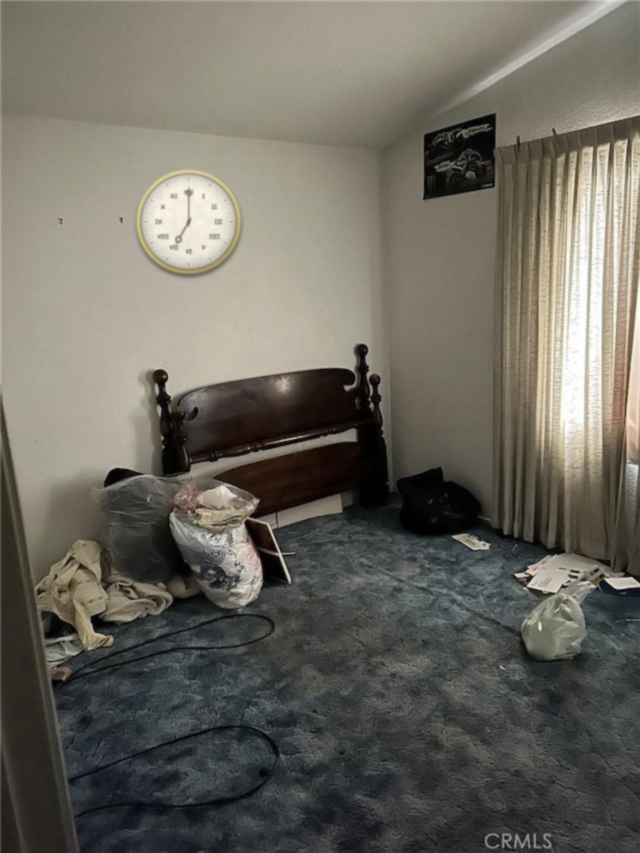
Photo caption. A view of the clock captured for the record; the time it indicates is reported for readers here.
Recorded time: 7:00
